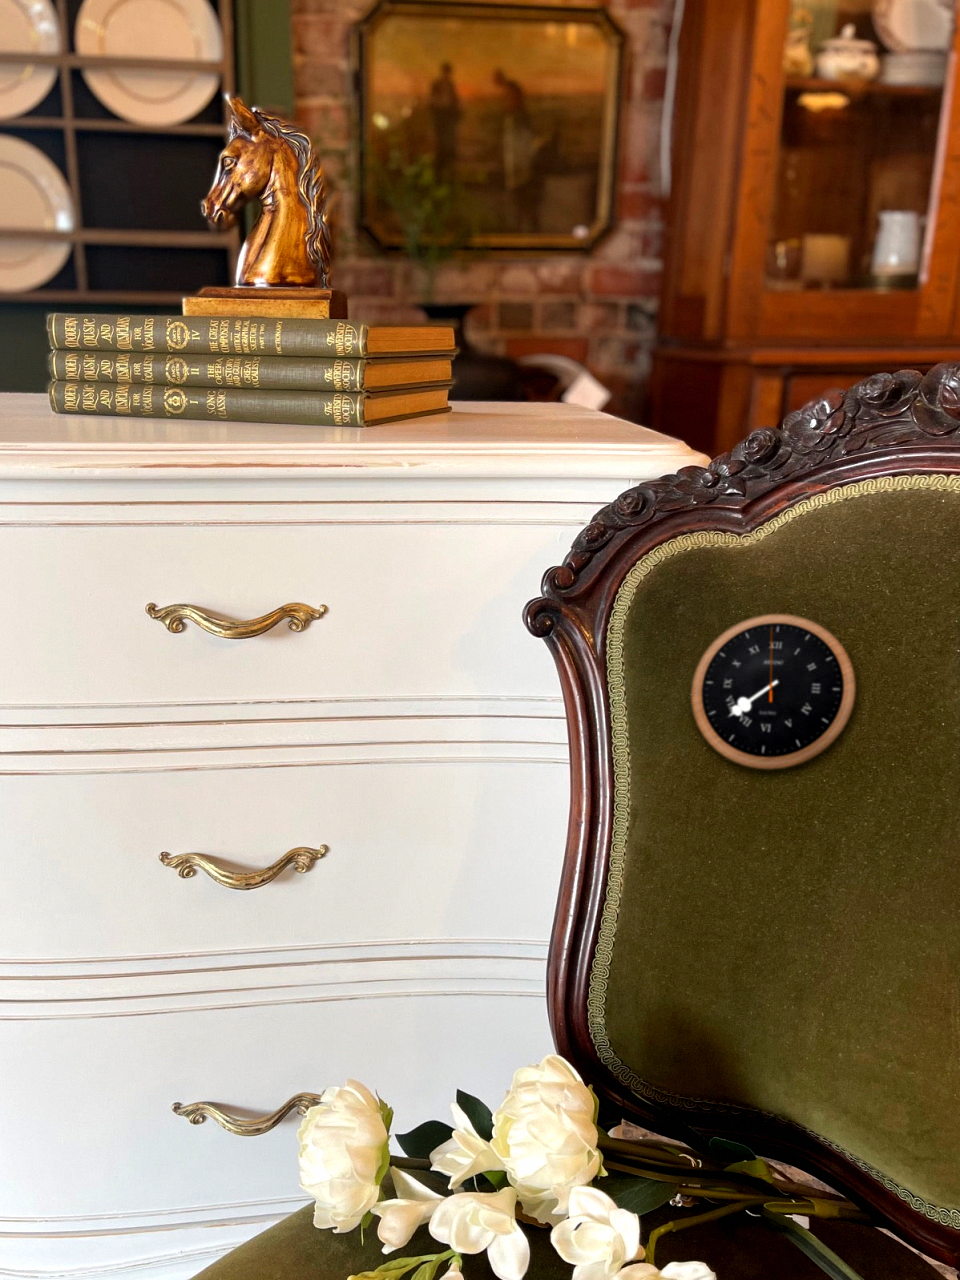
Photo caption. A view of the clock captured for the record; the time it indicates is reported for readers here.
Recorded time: 7:37:59
